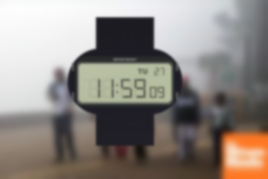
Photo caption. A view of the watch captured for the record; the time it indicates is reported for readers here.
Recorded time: 11:59
